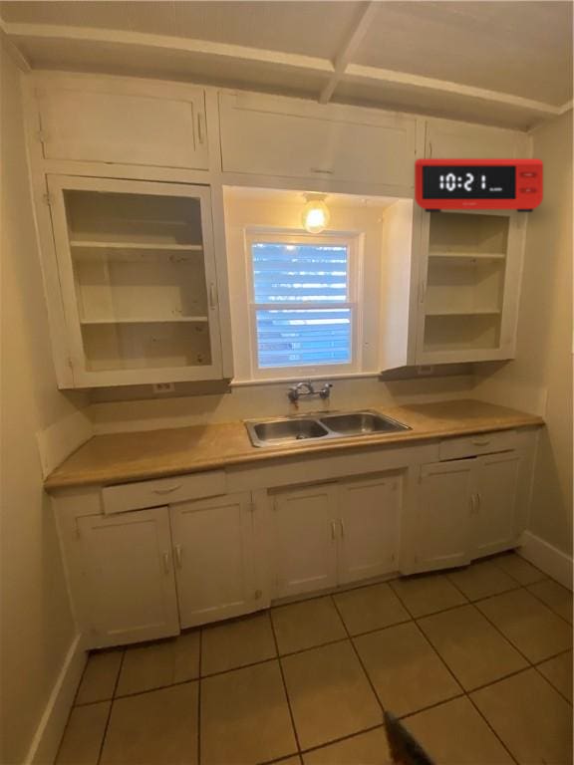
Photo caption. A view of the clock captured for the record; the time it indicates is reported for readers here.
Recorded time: 10:21
